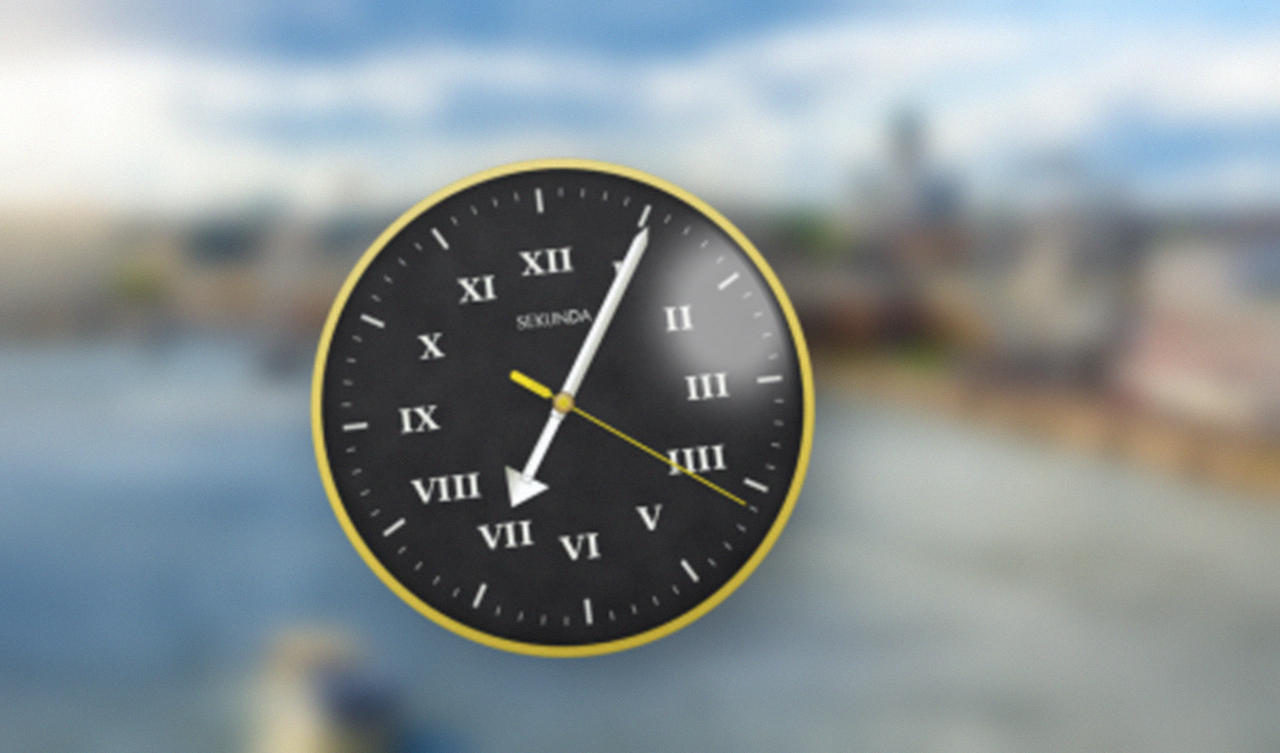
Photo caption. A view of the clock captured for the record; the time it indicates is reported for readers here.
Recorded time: 7:05:21
